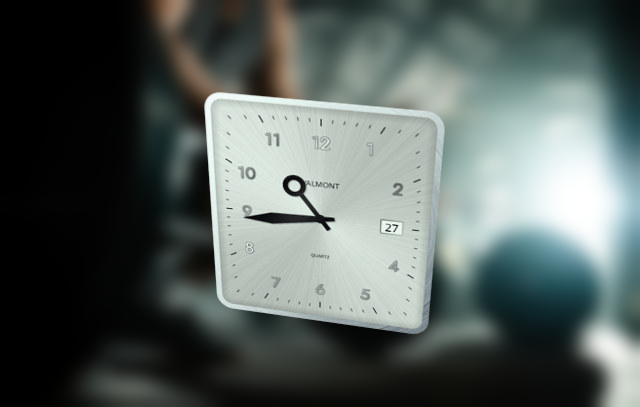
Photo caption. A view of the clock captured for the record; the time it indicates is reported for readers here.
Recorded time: 10:44
